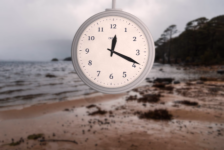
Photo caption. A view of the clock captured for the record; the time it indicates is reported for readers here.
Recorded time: 12:19
